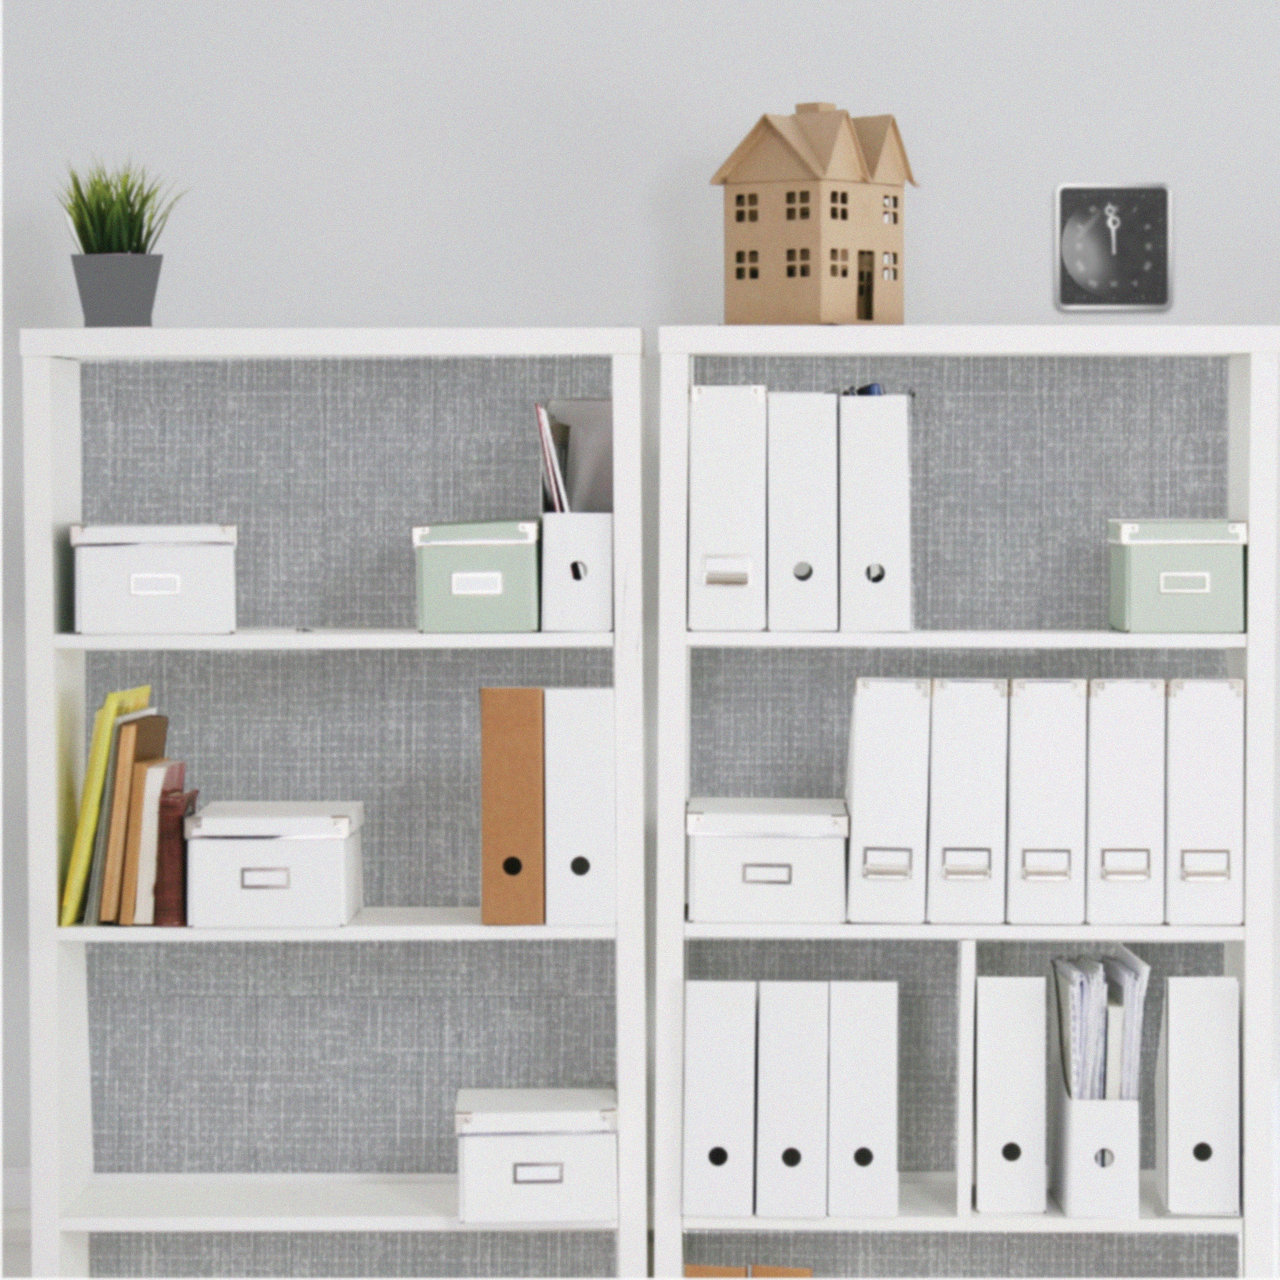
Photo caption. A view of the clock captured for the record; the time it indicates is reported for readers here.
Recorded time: 11:59
